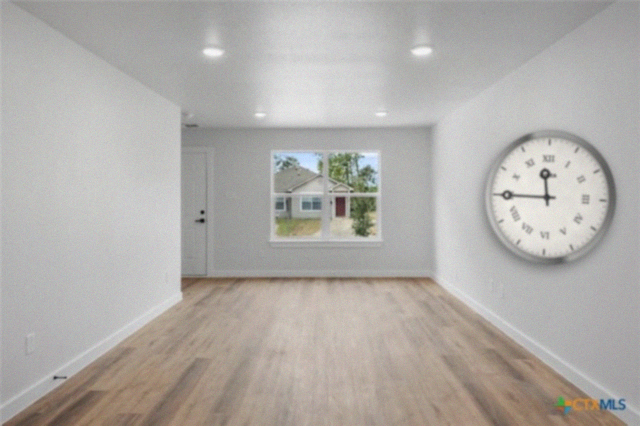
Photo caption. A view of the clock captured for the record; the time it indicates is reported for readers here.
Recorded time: 11:45
